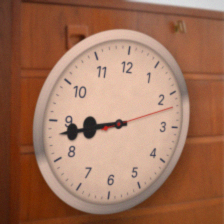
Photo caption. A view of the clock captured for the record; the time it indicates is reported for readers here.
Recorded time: 8:43:12
